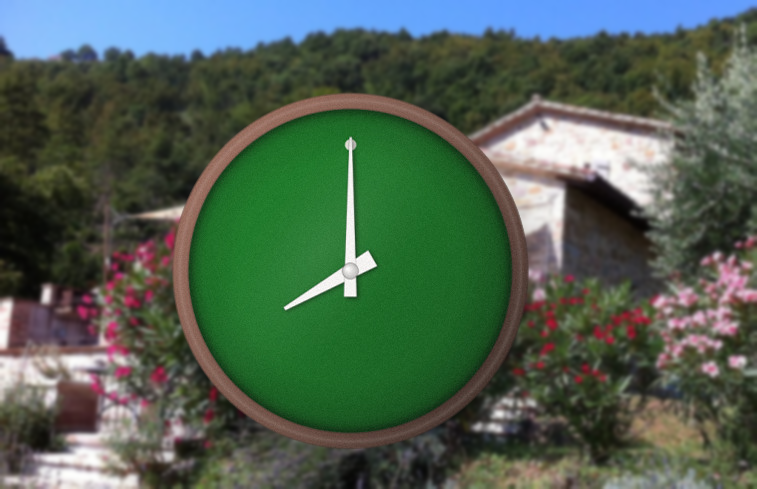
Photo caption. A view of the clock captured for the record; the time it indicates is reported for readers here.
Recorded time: 8:00
